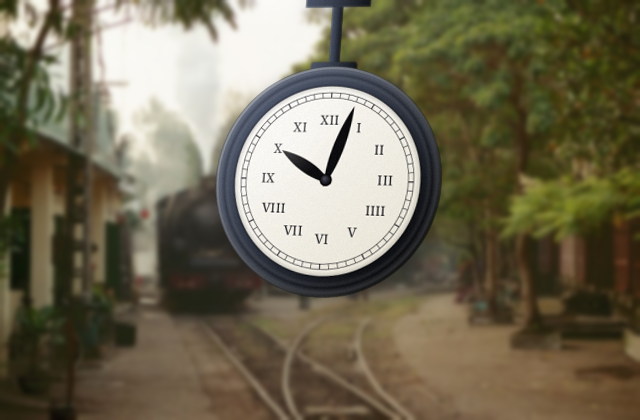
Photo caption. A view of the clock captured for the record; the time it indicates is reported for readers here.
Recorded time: 10:03
